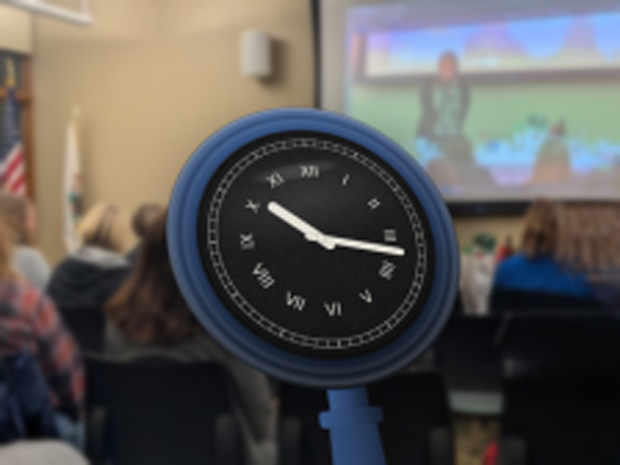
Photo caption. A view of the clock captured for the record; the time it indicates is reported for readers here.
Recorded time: 10:17
